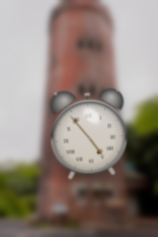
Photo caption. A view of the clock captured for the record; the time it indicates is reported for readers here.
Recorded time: 4:54
